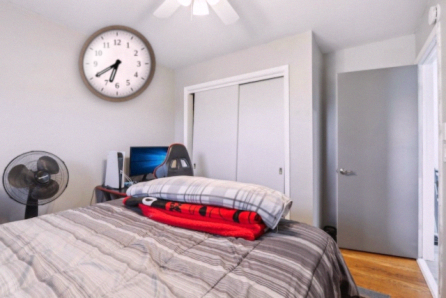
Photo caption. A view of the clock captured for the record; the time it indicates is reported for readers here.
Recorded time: 6:40
